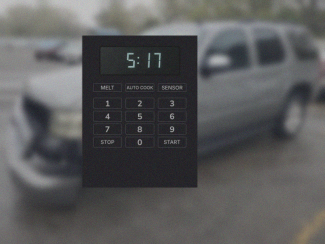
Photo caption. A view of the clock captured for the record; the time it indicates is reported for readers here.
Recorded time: 5:17
